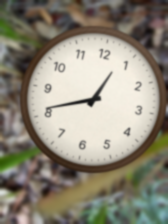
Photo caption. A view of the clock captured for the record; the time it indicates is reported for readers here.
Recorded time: 12:41
